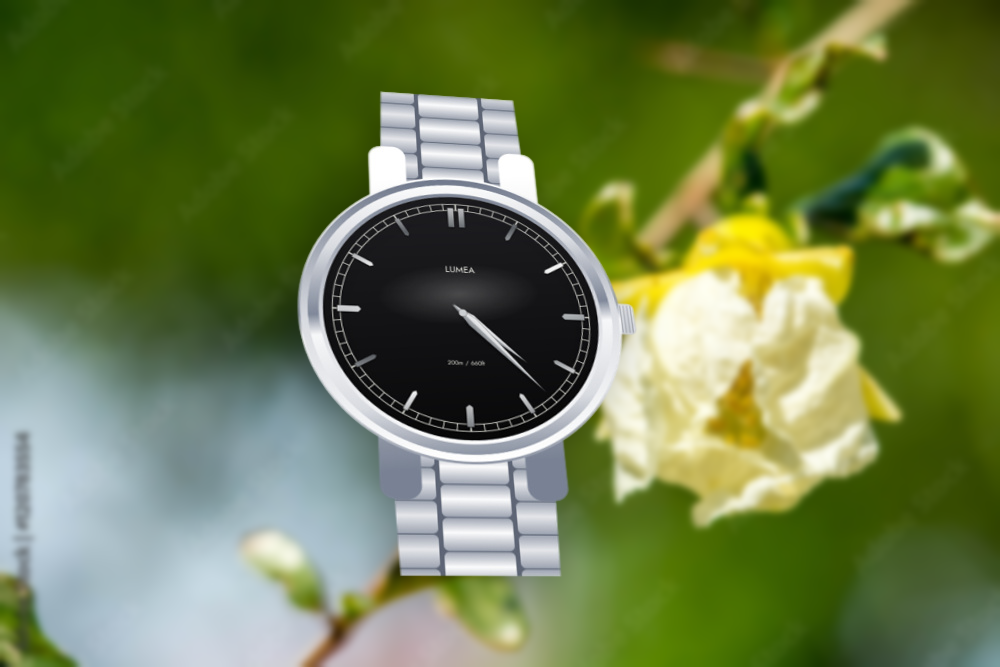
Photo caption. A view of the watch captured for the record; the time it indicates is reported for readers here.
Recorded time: 4:23
